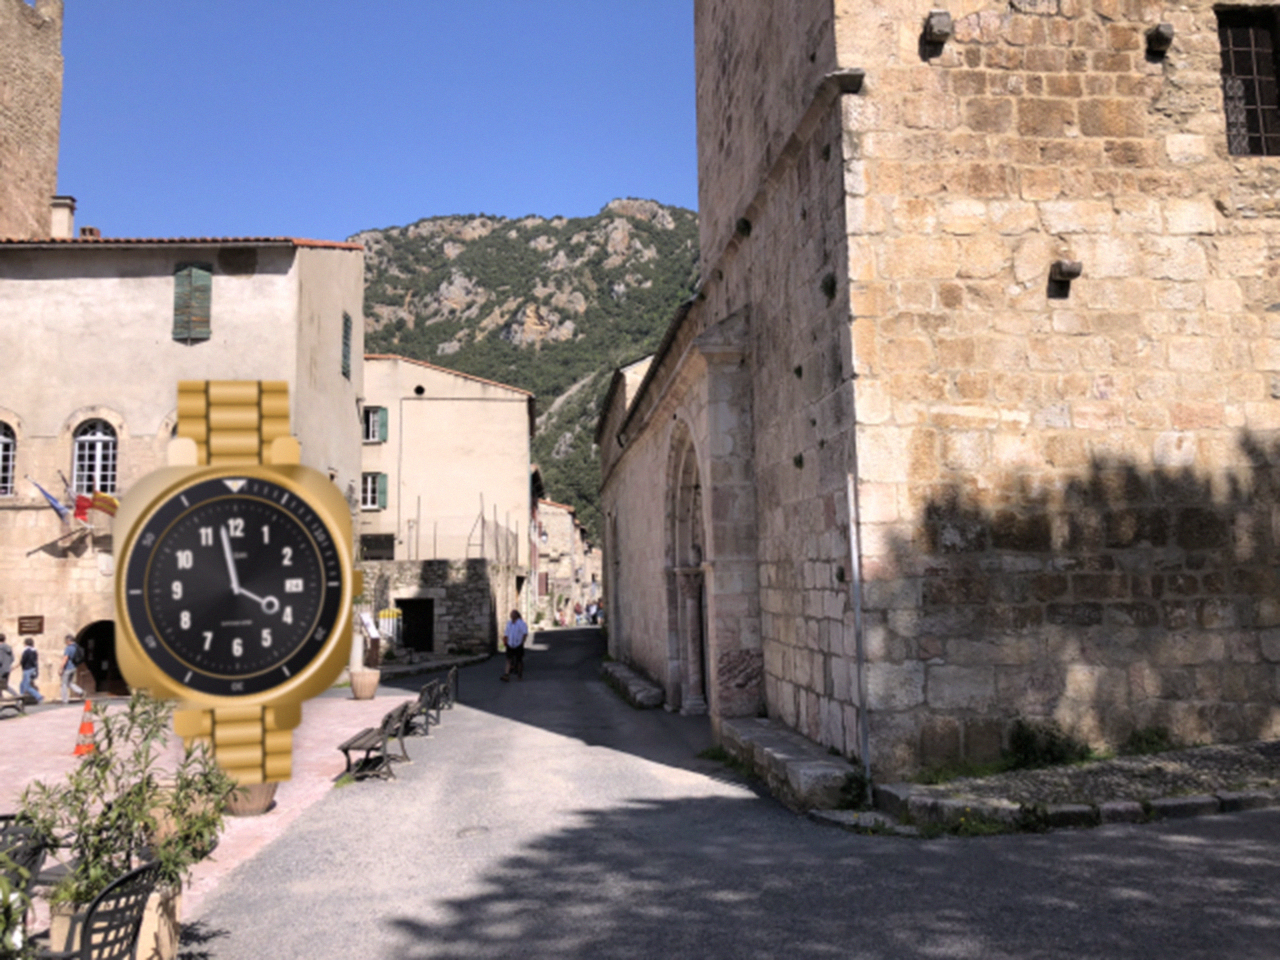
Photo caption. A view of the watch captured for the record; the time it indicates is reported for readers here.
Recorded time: 3:58
